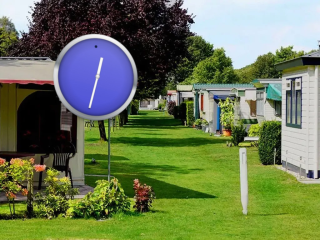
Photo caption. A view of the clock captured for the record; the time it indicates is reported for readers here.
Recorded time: 12:33
